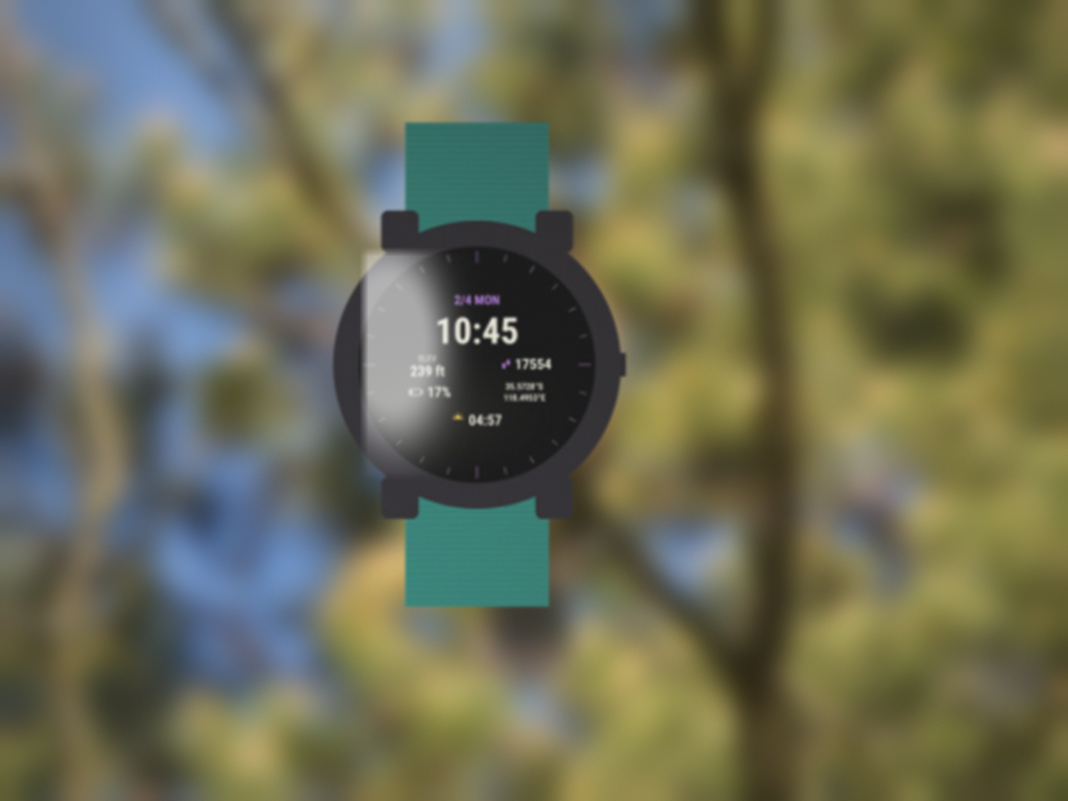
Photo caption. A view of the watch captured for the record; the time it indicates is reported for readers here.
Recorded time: 10:45
